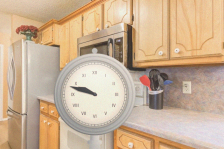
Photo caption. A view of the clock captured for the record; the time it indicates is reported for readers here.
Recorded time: 9:48
